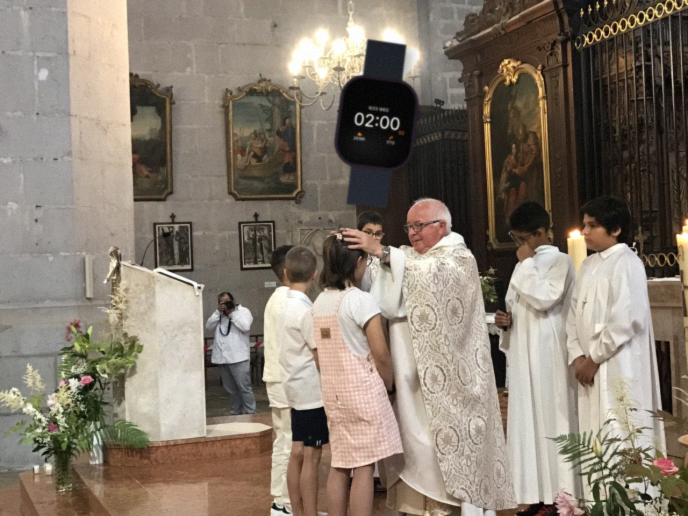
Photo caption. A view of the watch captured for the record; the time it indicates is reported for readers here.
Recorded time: 2:00
